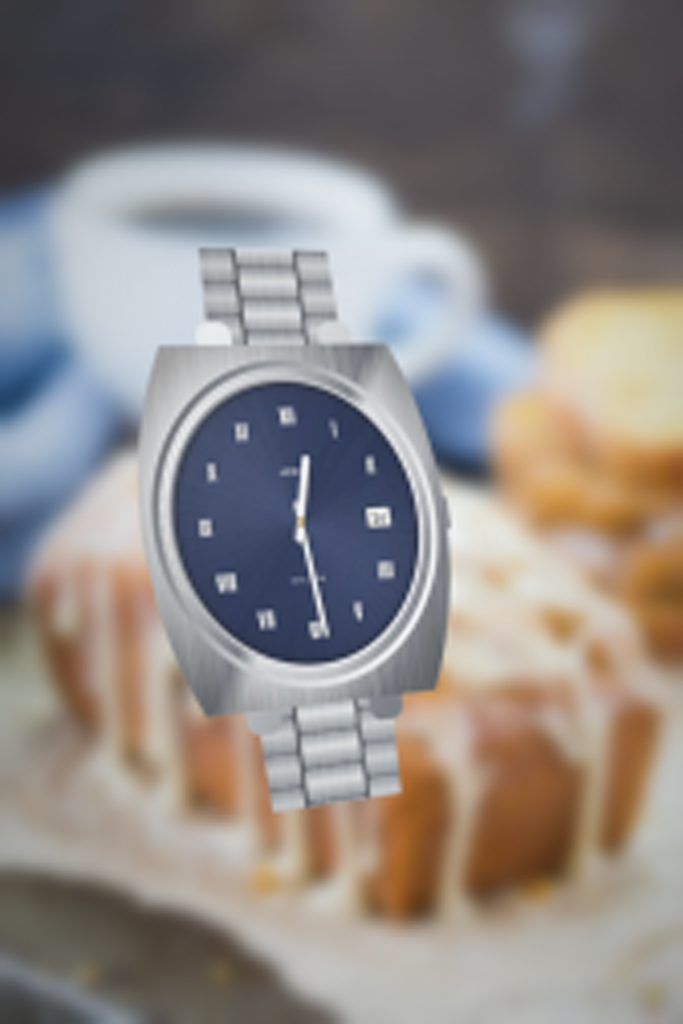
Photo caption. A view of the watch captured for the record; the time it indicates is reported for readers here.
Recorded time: 12:29
